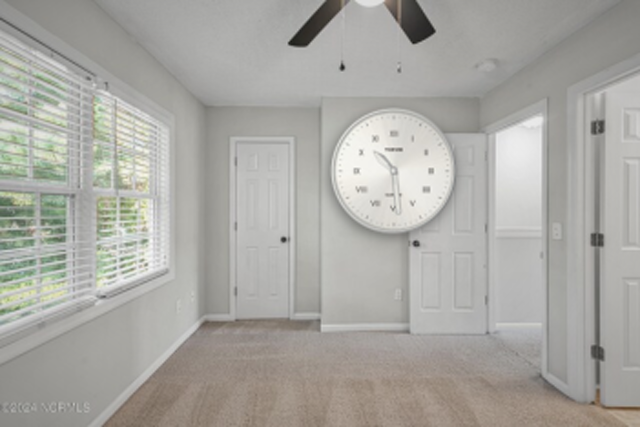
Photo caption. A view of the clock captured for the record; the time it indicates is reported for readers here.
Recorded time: 10:29
